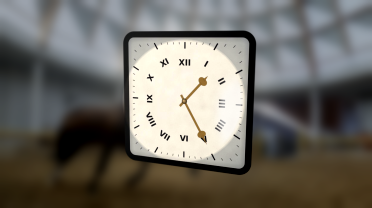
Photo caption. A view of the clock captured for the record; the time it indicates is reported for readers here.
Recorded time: 1:25
